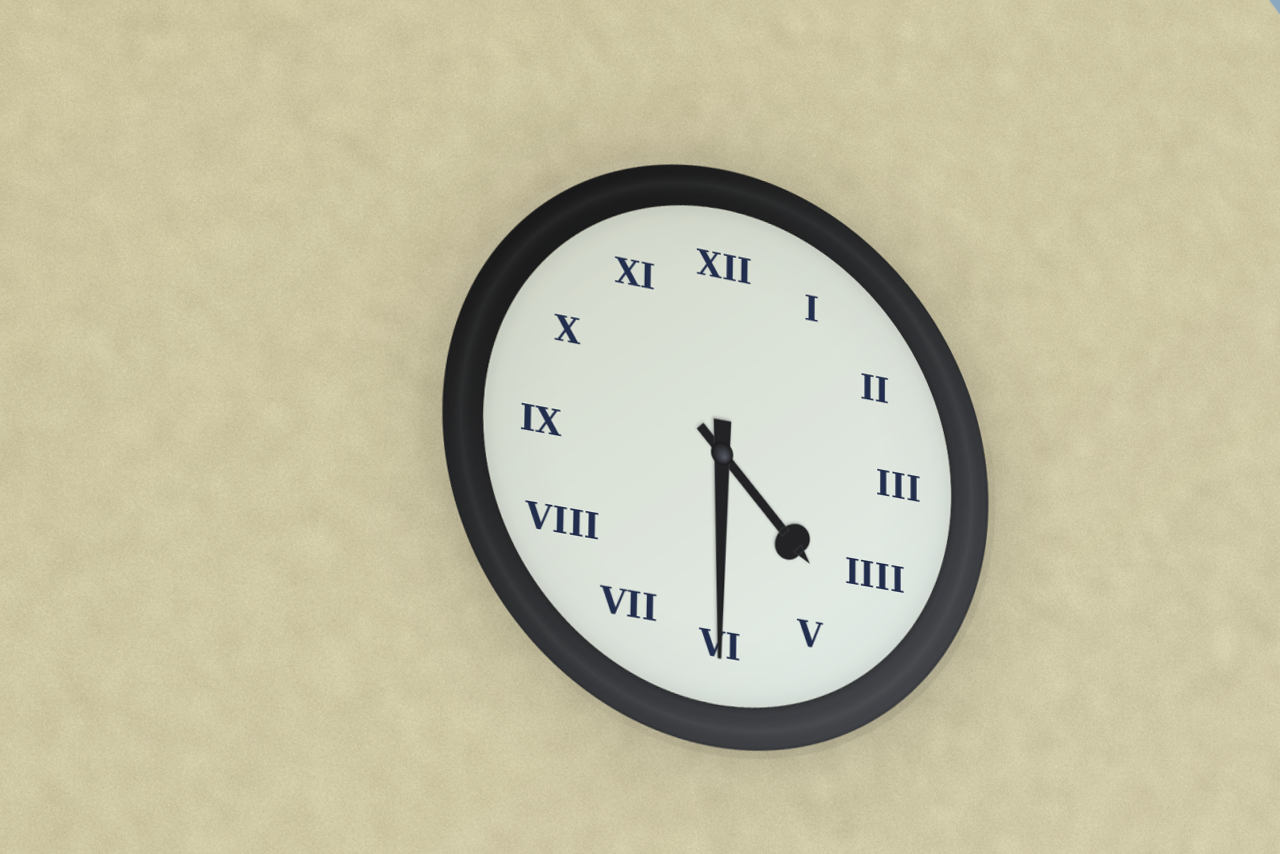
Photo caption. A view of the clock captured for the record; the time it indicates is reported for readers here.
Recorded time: 4:30
